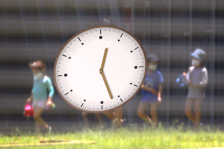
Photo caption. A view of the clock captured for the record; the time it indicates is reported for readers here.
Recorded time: 12:27
